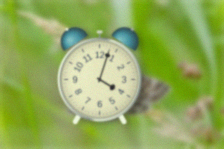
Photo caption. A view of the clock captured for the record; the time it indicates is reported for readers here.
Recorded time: 4:03
